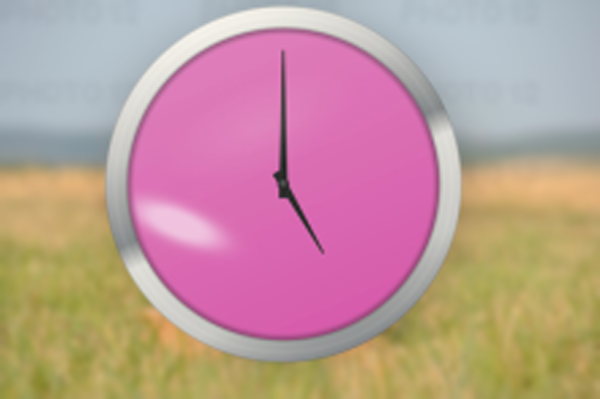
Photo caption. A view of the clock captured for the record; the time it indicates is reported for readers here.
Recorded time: 5:00
